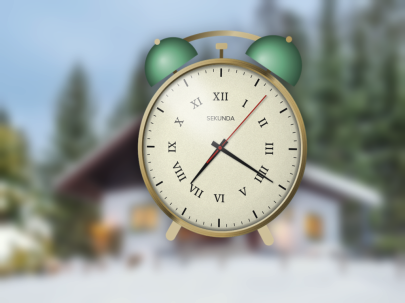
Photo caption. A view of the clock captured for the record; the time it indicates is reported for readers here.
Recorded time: 7:20:07
